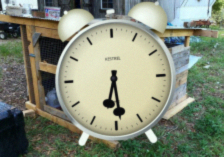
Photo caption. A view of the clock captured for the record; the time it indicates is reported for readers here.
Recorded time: 6:29
